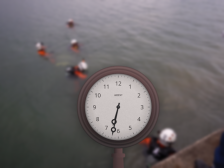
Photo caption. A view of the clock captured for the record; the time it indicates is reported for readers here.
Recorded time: 6:32
